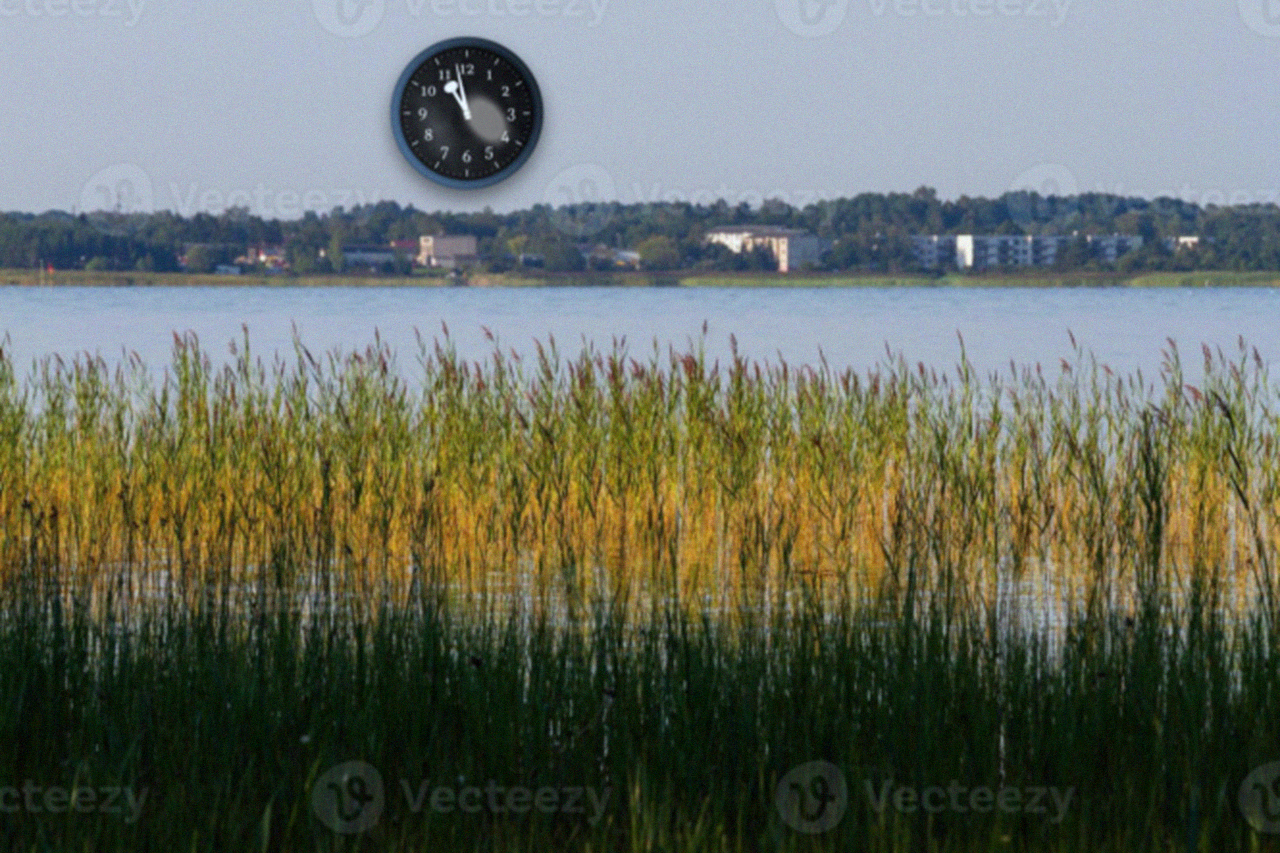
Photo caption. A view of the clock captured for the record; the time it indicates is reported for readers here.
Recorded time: 10:58
